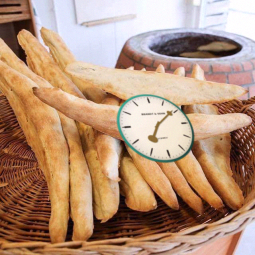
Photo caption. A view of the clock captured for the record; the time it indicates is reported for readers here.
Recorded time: 7:09
